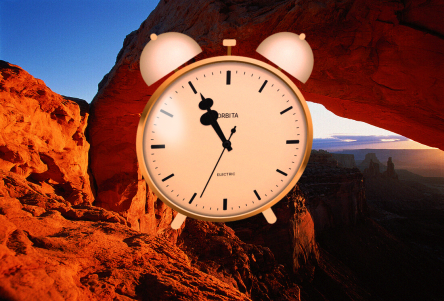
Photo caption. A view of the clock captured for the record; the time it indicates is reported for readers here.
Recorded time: 10:55:34
